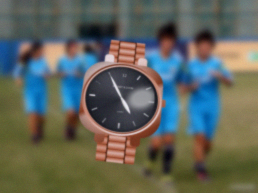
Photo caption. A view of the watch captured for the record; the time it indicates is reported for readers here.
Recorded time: 4:55
